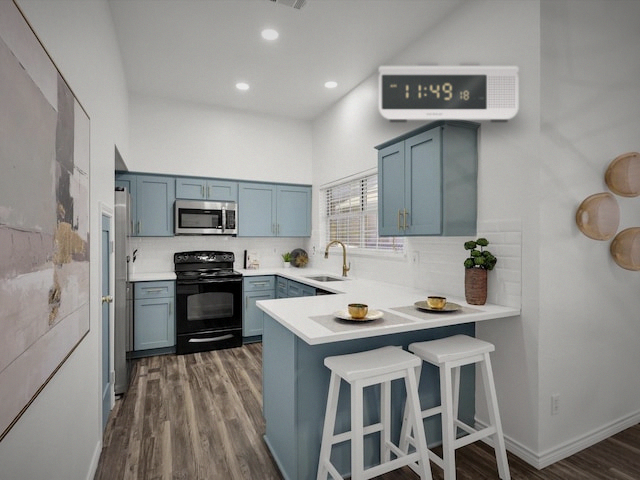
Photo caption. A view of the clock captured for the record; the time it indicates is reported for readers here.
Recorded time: 11:49
